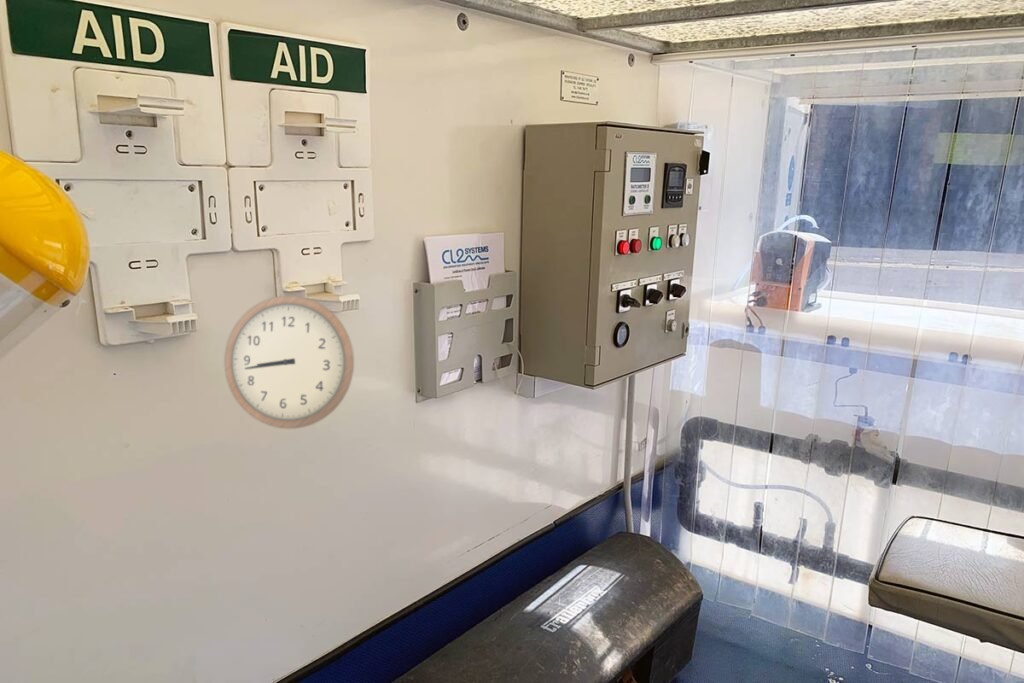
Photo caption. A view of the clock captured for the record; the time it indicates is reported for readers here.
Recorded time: 8:43
